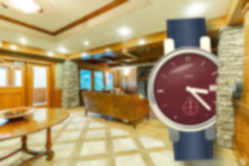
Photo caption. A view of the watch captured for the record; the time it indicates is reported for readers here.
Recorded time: 3:23
